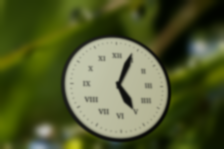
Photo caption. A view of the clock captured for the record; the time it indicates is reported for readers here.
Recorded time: 5:04
